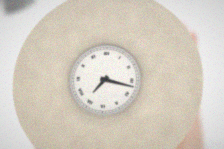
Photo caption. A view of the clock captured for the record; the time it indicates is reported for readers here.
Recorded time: 7:17
